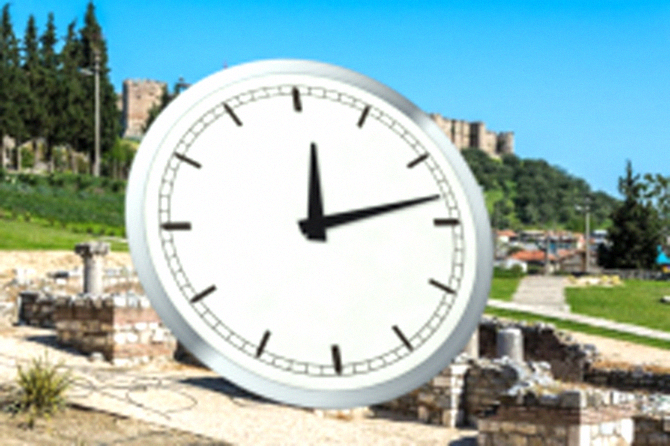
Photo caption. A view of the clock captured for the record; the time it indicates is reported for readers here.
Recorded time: 12:13
